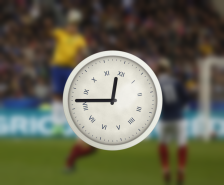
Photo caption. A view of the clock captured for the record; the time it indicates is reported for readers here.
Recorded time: 11:42
